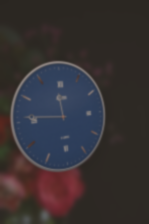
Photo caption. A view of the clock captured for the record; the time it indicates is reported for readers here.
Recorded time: 11:46
